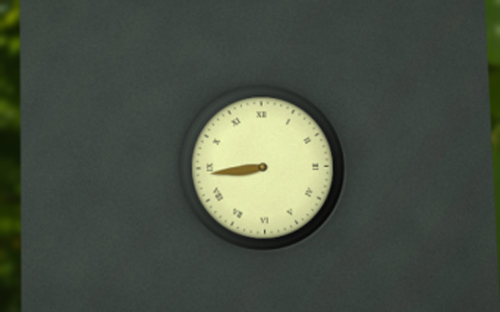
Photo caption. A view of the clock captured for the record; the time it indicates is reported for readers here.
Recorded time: 8:44
